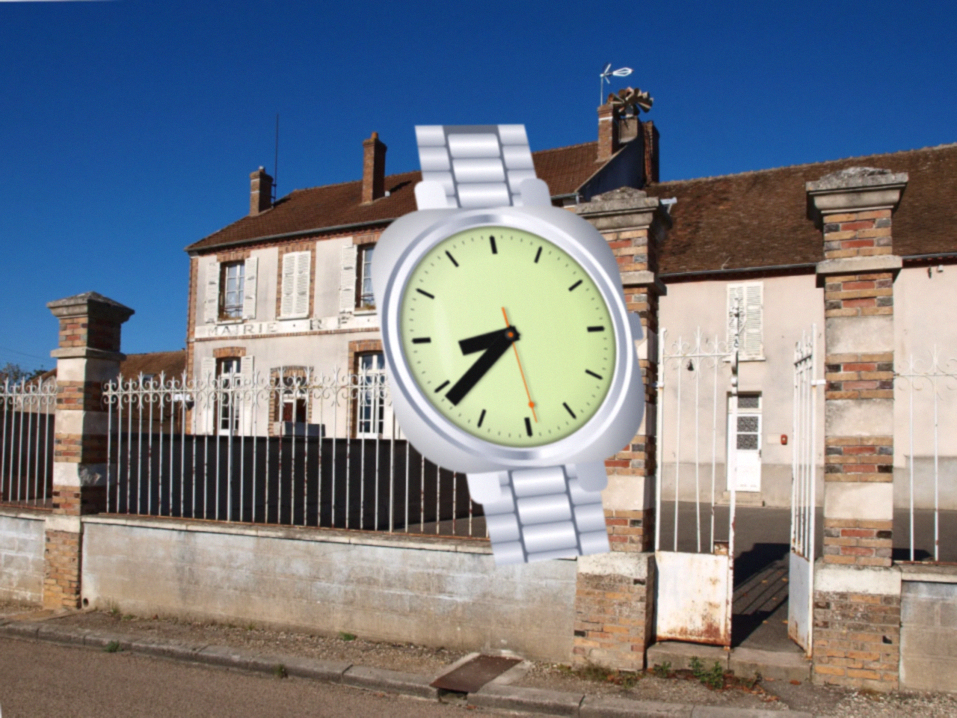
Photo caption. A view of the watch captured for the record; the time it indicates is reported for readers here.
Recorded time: 8:38:29
